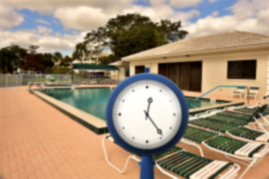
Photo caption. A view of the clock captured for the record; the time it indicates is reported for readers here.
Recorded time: 12:24
